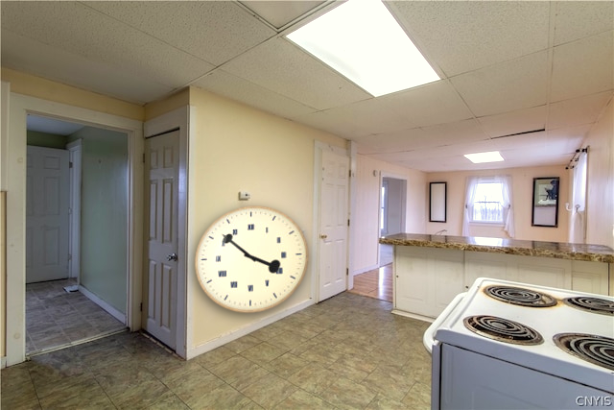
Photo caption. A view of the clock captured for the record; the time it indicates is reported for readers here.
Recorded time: 3:52
